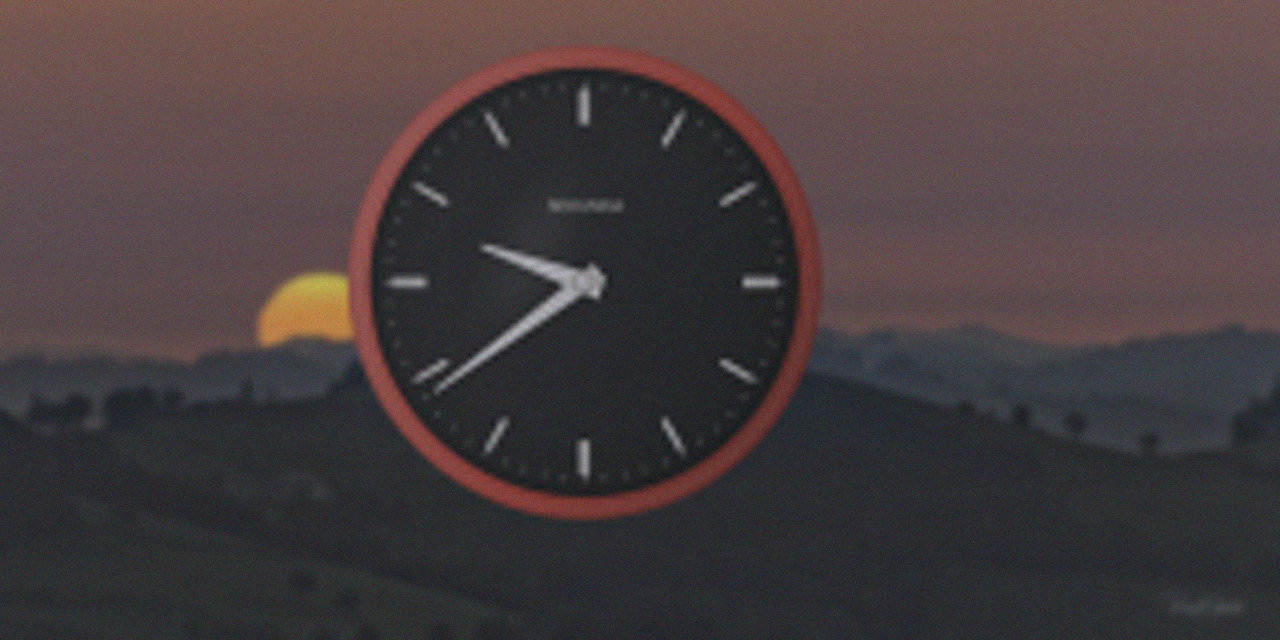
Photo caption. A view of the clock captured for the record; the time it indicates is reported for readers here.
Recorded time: 9:39
